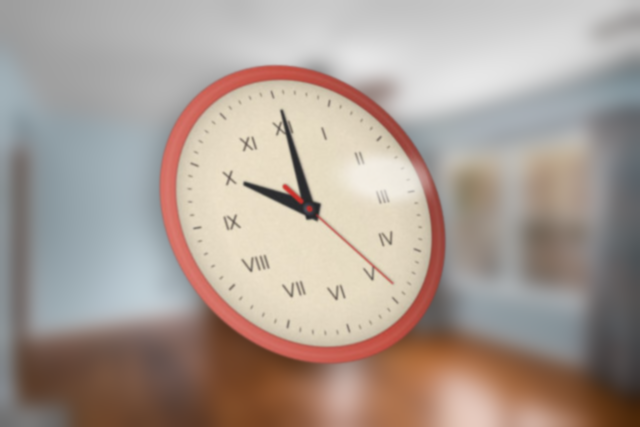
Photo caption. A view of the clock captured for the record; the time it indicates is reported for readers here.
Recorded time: 10:00:24
